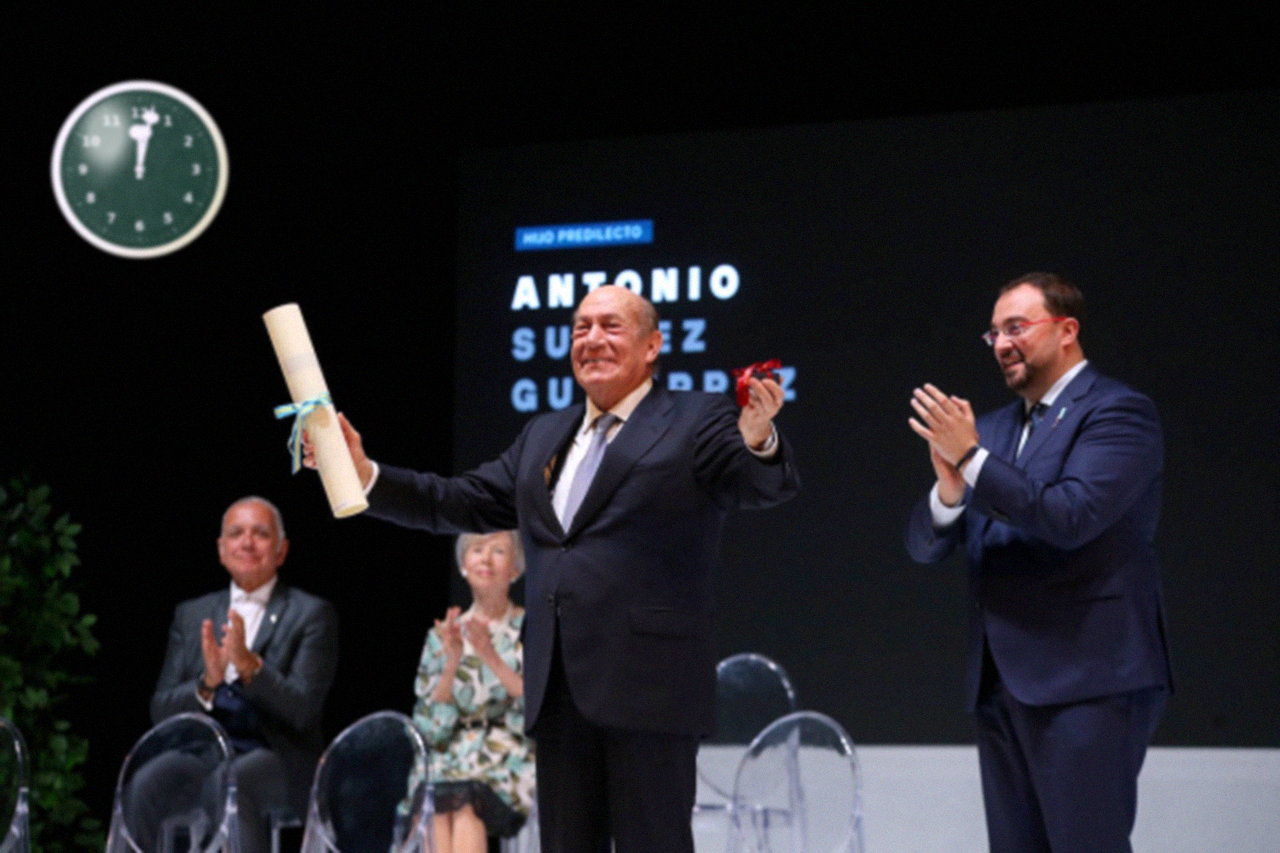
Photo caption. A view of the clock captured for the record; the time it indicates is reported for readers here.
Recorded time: 12:02
